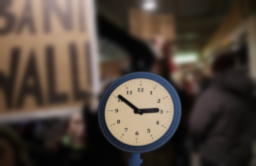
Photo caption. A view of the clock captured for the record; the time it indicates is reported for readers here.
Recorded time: 2:51
